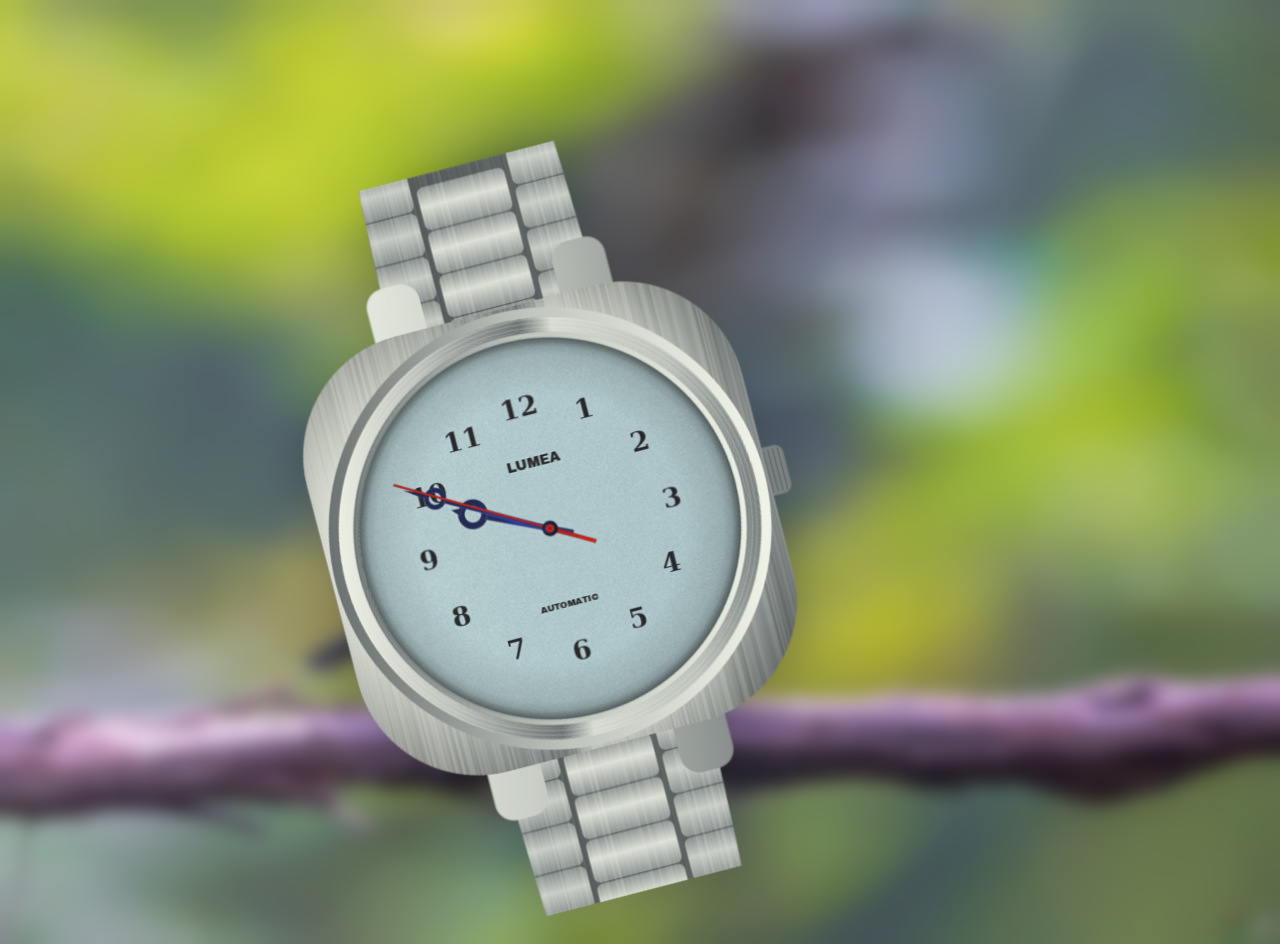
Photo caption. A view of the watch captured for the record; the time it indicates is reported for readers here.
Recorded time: 9:49:50
